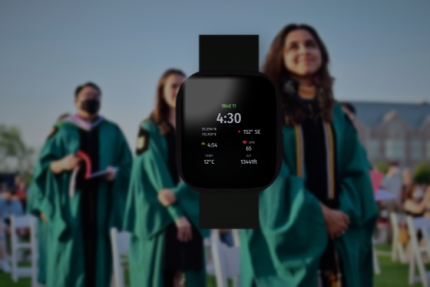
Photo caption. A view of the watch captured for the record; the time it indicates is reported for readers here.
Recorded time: 4:30
